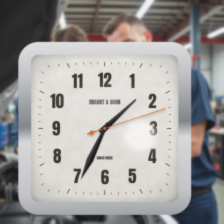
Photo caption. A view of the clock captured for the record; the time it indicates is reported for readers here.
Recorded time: 1:34:12
